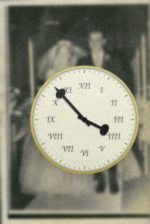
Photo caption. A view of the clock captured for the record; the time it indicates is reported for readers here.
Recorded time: 3:53
